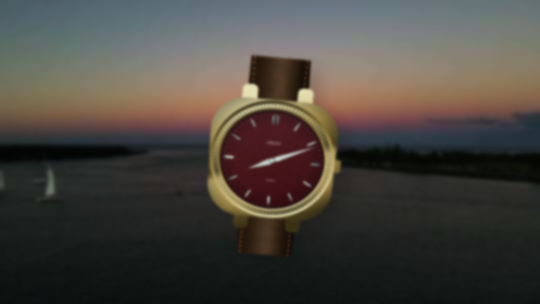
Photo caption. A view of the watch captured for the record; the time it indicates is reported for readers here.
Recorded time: 8:11
